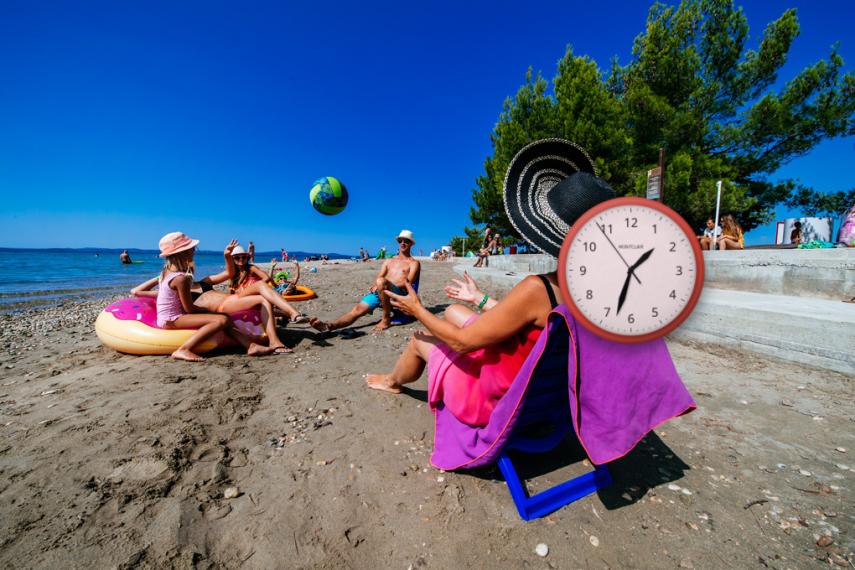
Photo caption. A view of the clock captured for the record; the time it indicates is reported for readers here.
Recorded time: 1:32:54
